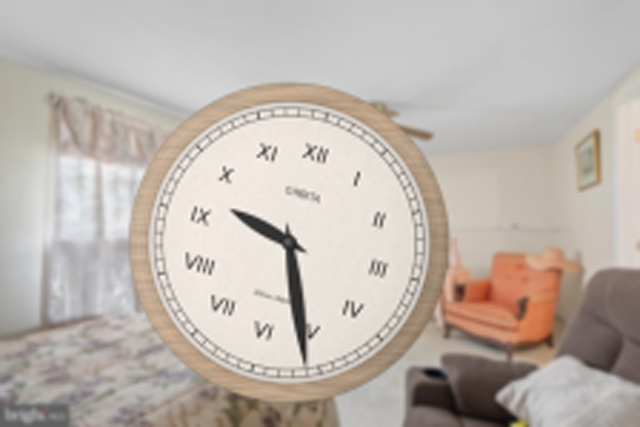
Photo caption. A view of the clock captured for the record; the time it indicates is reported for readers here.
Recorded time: 9:26
